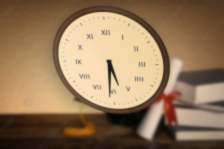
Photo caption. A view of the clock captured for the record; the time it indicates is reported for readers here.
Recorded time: 5:31
